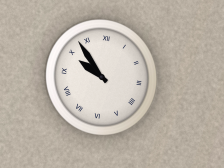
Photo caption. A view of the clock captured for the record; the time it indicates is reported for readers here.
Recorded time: 9:53
